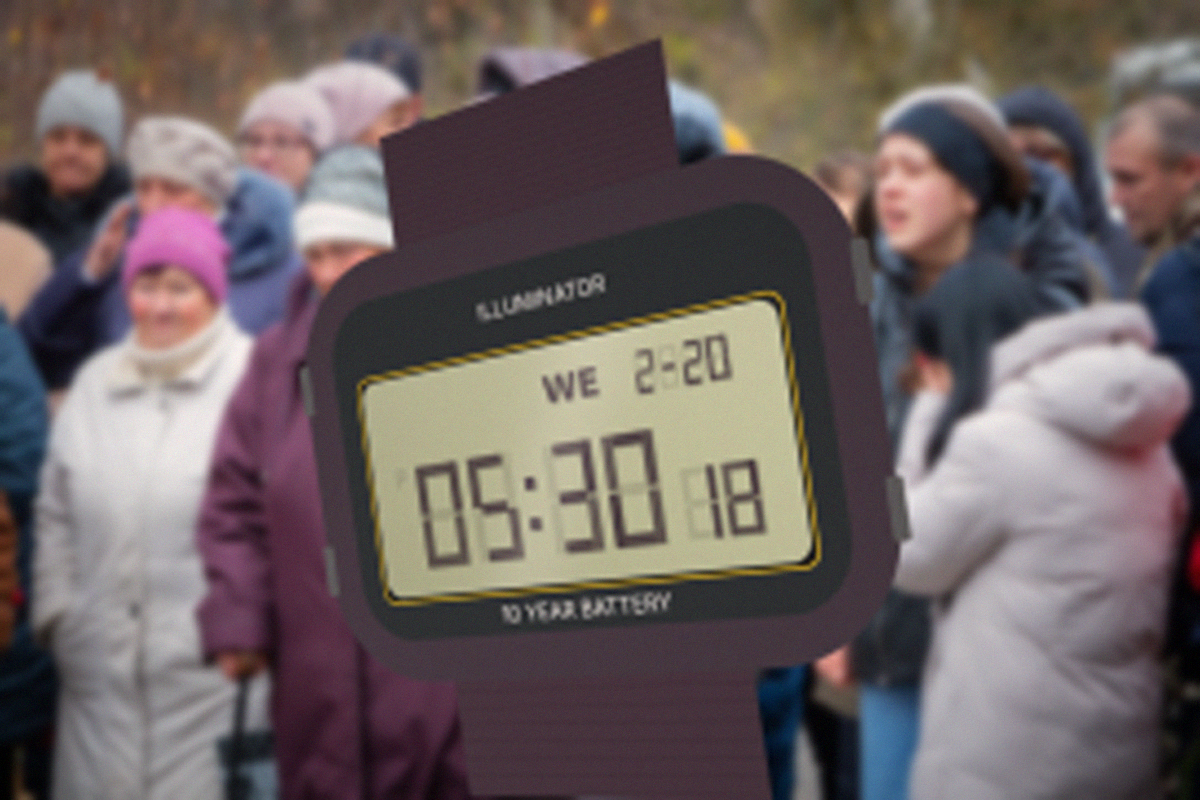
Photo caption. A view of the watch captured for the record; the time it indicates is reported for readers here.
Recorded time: 5:30:18
